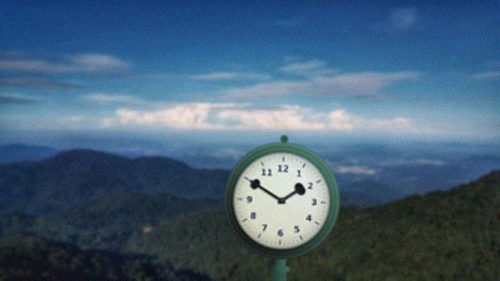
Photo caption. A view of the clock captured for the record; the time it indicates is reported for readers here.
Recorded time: 1:50
